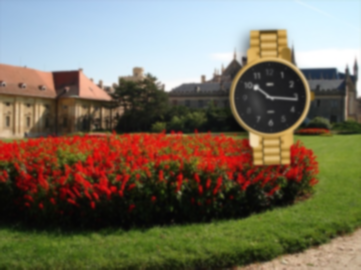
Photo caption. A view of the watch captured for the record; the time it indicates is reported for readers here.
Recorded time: 10:16
